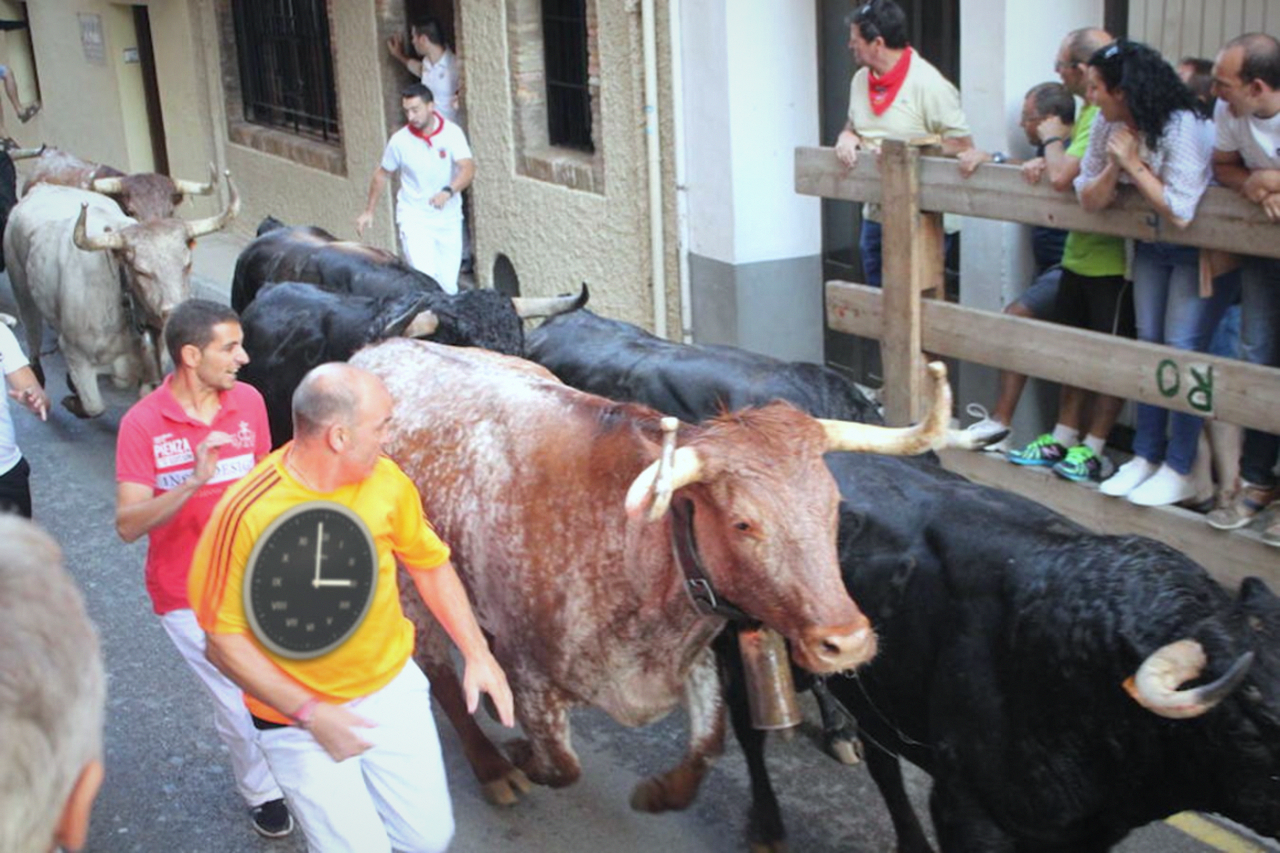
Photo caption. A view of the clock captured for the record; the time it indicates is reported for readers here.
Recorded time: 2:59
